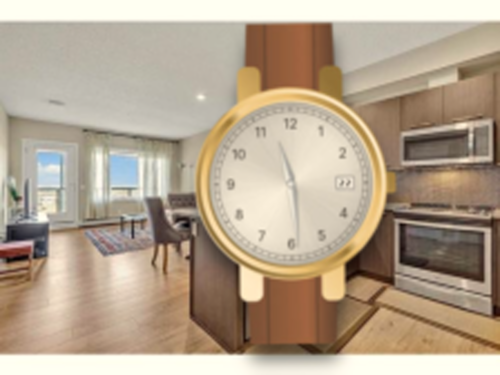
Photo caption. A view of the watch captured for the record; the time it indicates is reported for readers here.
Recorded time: 11:29
